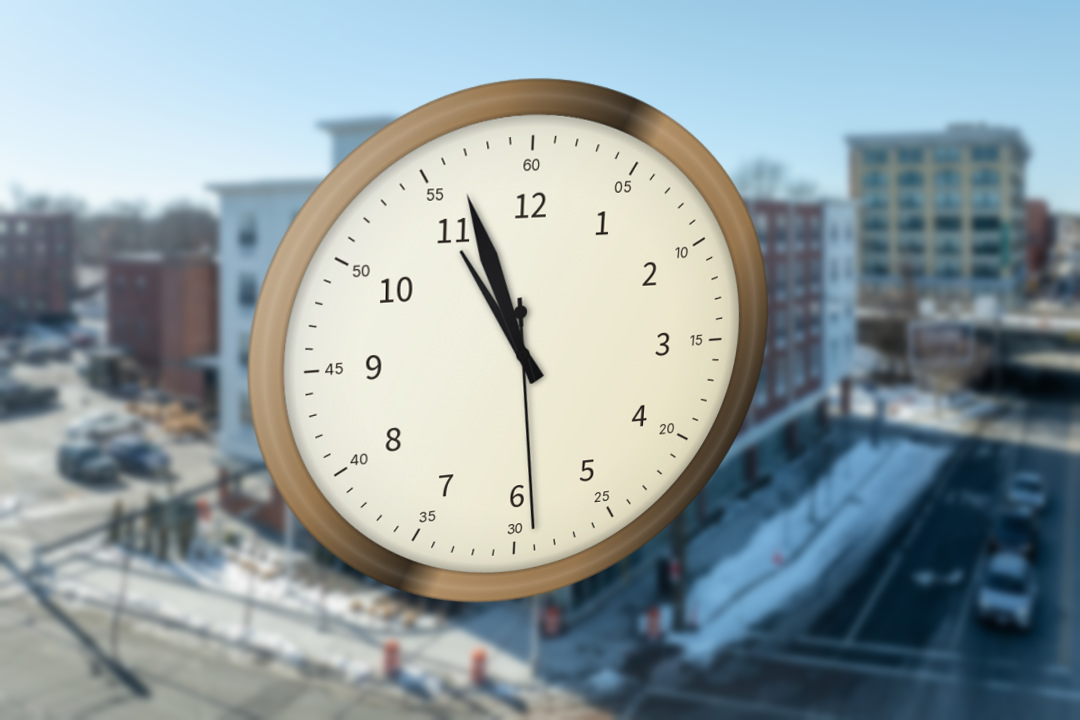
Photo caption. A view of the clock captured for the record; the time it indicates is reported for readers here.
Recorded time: 10:56:29
